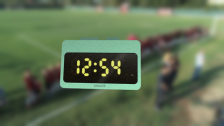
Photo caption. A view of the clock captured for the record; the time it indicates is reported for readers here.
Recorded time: 12:54
